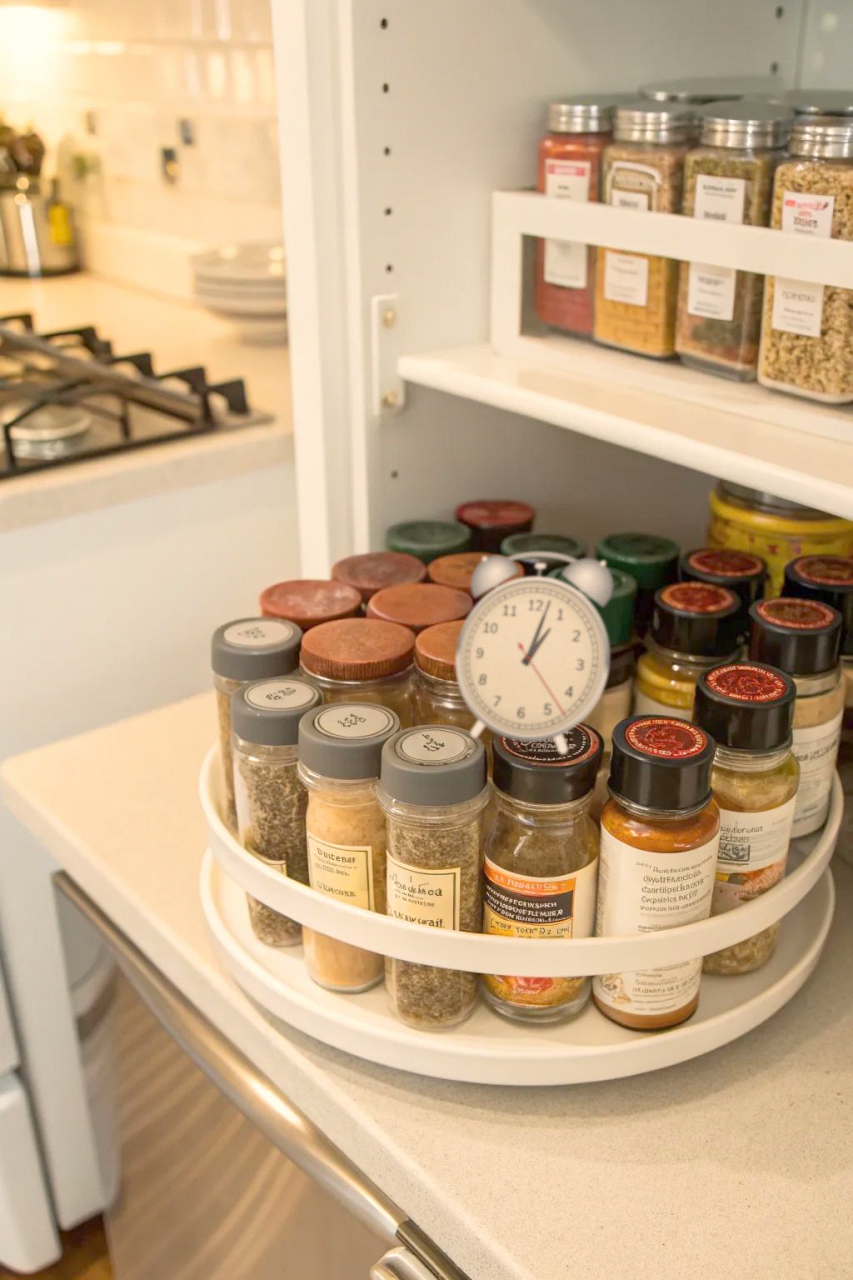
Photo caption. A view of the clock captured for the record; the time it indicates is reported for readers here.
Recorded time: 1:02:23
